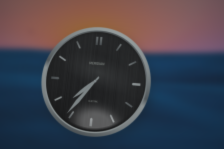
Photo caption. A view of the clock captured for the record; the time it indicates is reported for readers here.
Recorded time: 7:36
